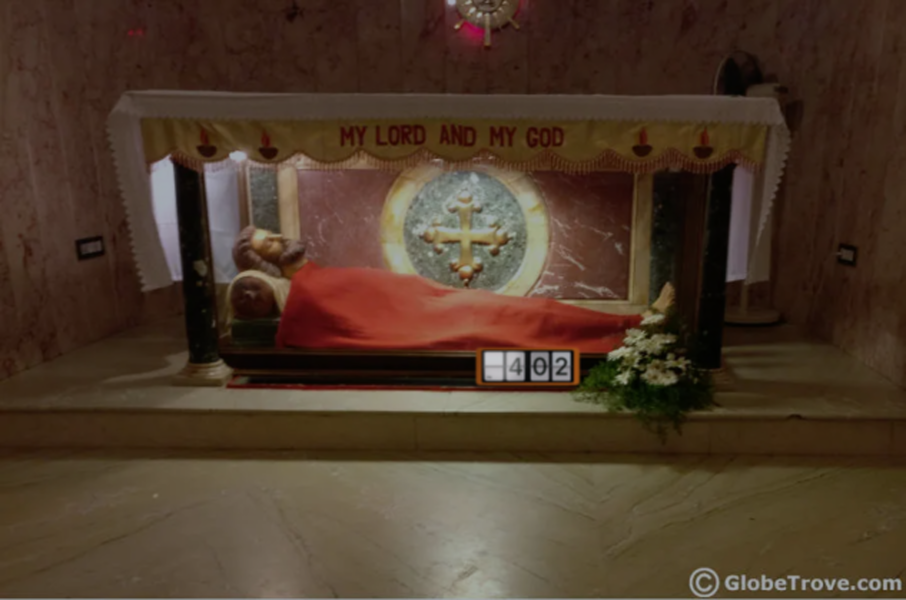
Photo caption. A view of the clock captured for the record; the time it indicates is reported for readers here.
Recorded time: 4:02
